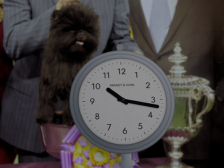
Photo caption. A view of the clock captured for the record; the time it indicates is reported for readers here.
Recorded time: 10:17
